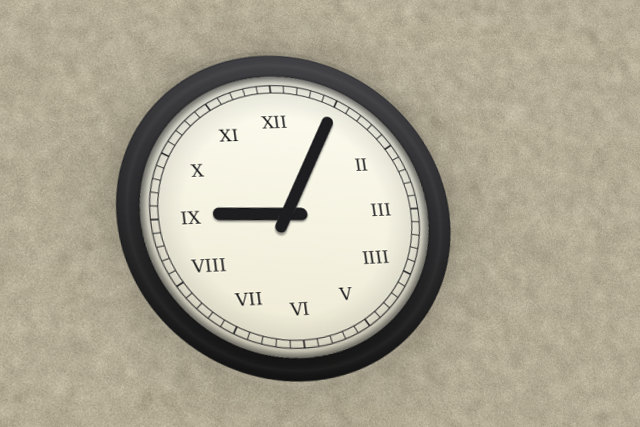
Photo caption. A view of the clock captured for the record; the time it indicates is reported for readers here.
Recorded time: 9:05
